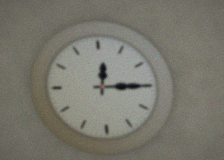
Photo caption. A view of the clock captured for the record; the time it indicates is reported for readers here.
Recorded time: 12:15
